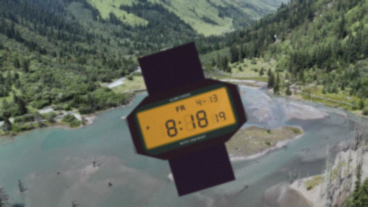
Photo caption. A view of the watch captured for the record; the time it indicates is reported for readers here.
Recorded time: 8:18:19
